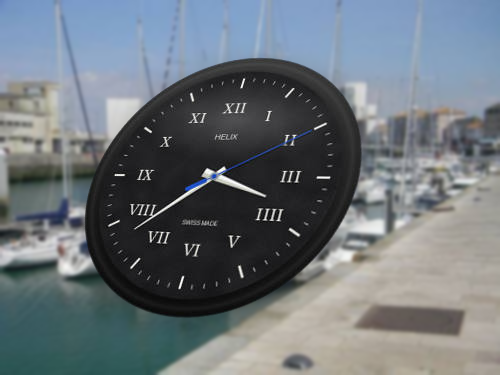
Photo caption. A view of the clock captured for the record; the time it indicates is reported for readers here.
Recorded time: 3:38:10
